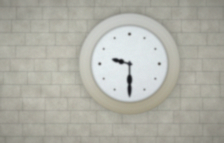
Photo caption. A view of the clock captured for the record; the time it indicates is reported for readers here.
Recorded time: 9:30
